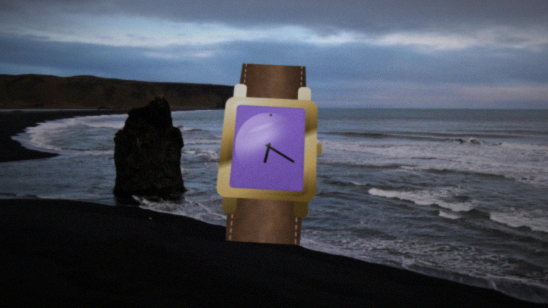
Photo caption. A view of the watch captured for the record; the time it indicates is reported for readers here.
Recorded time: 6:20
